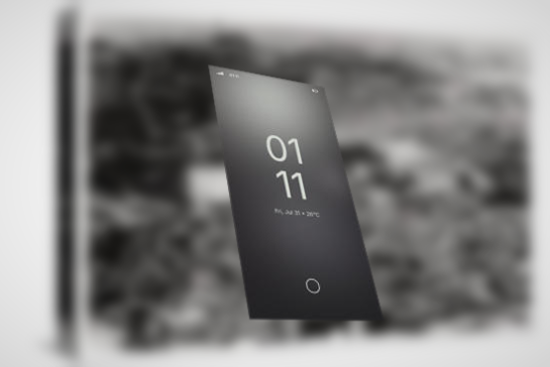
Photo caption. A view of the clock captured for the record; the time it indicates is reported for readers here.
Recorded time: 1:11
